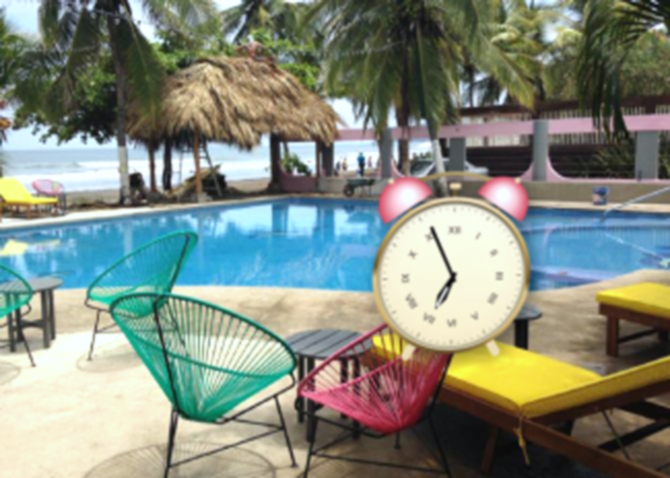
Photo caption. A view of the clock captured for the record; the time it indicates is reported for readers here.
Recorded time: 6:56
